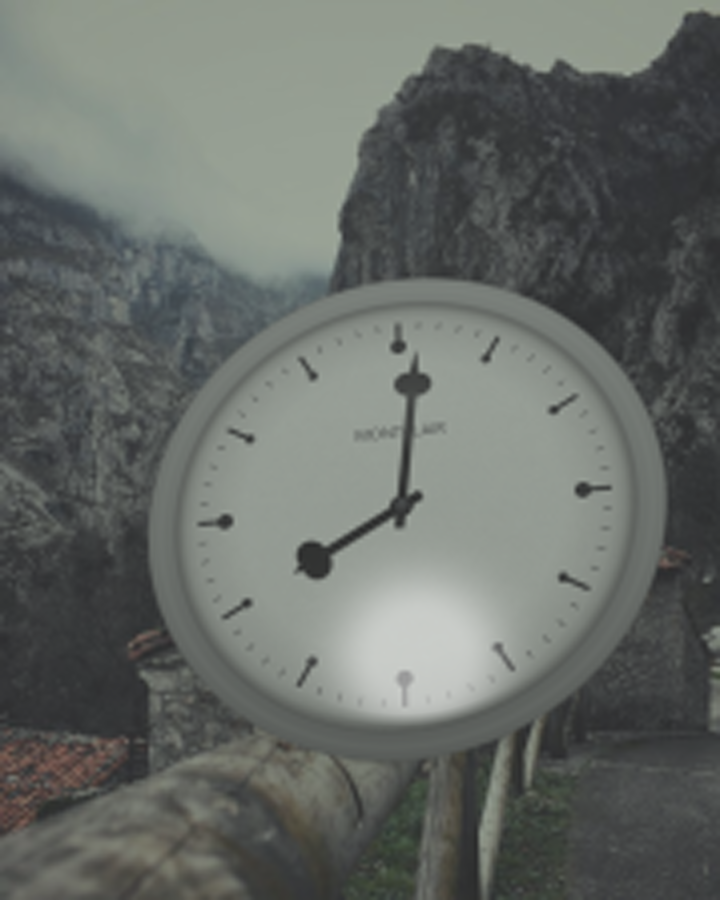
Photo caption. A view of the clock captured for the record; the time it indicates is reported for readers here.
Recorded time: 8:01
